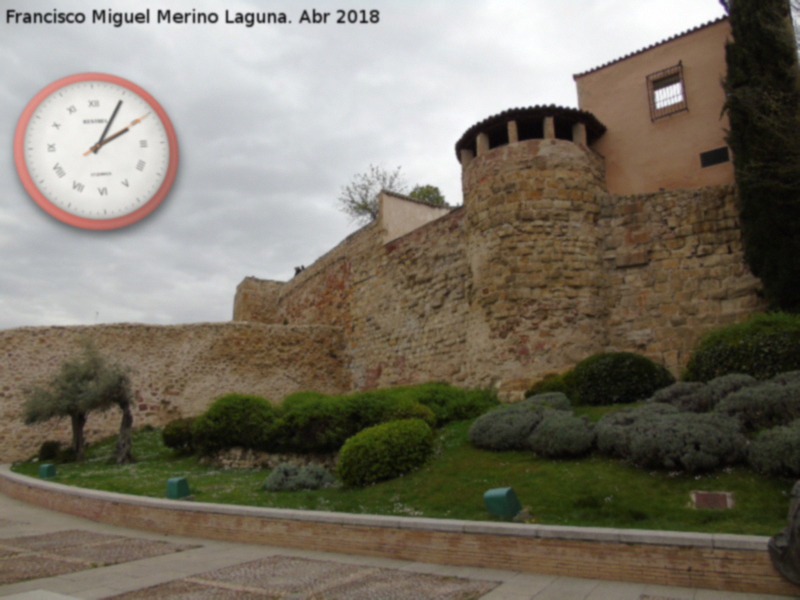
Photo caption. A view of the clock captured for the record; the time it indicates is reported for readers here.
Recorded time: 2:05:10
